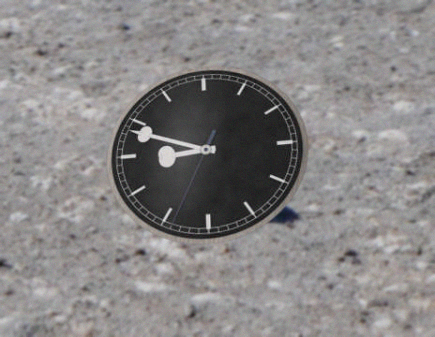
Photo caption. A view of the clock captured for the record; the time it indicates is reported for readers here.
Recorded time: 8:48:34
